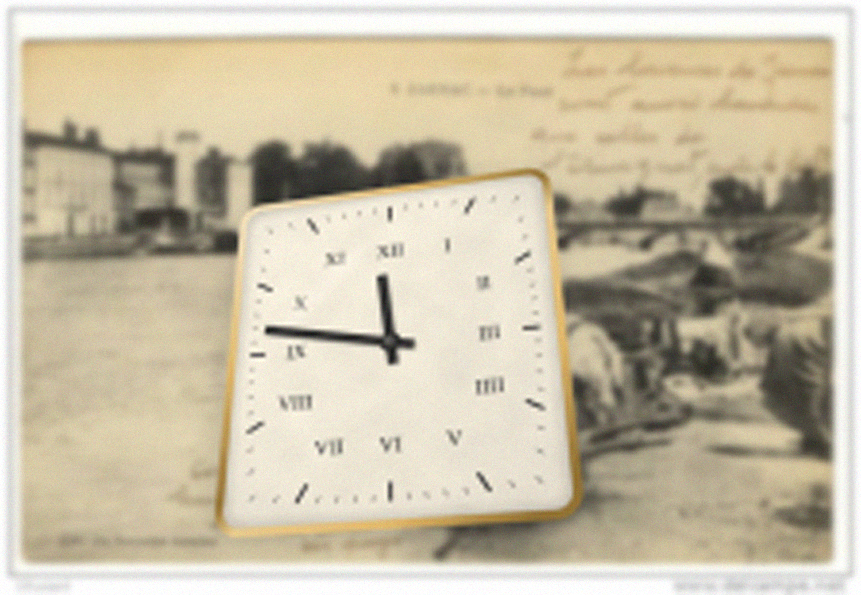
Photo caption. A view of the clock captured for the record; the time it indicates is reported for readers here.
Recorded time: 11:47
